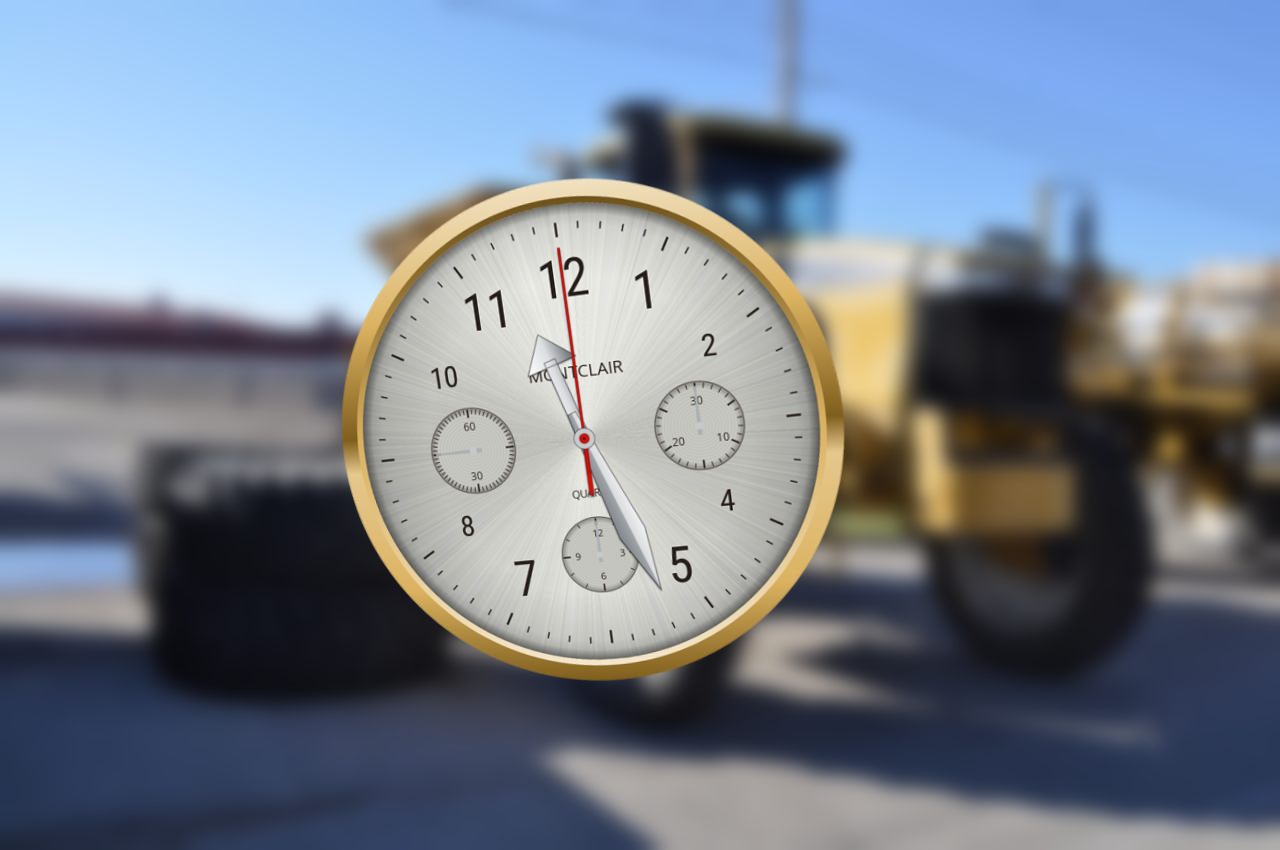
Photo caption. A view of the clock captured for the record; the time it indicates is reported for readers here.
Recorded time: 11:26:45
